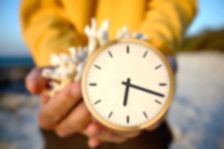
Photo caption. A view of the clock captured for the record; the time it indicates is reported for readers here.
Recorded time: 6:18
